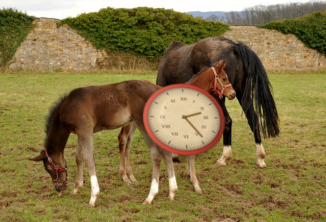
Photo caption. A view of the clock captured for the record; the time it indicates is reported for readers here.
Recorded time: 2:24
